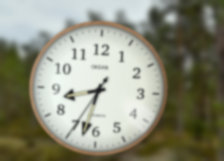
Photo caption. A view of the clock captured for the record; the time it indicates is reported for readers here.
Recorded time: 8:32:35
